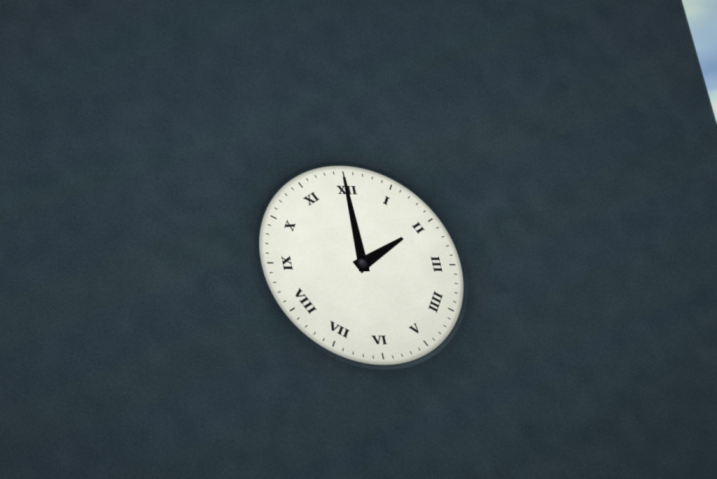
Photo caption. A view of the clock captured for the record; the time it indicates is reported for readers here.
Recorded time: 2:00
